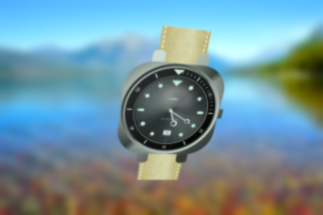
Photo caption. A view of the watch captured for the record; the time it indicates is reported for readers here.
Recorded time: 5:20
